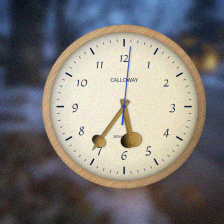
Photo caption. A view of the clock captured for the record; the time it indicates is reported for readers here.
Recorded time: 5:36:01
